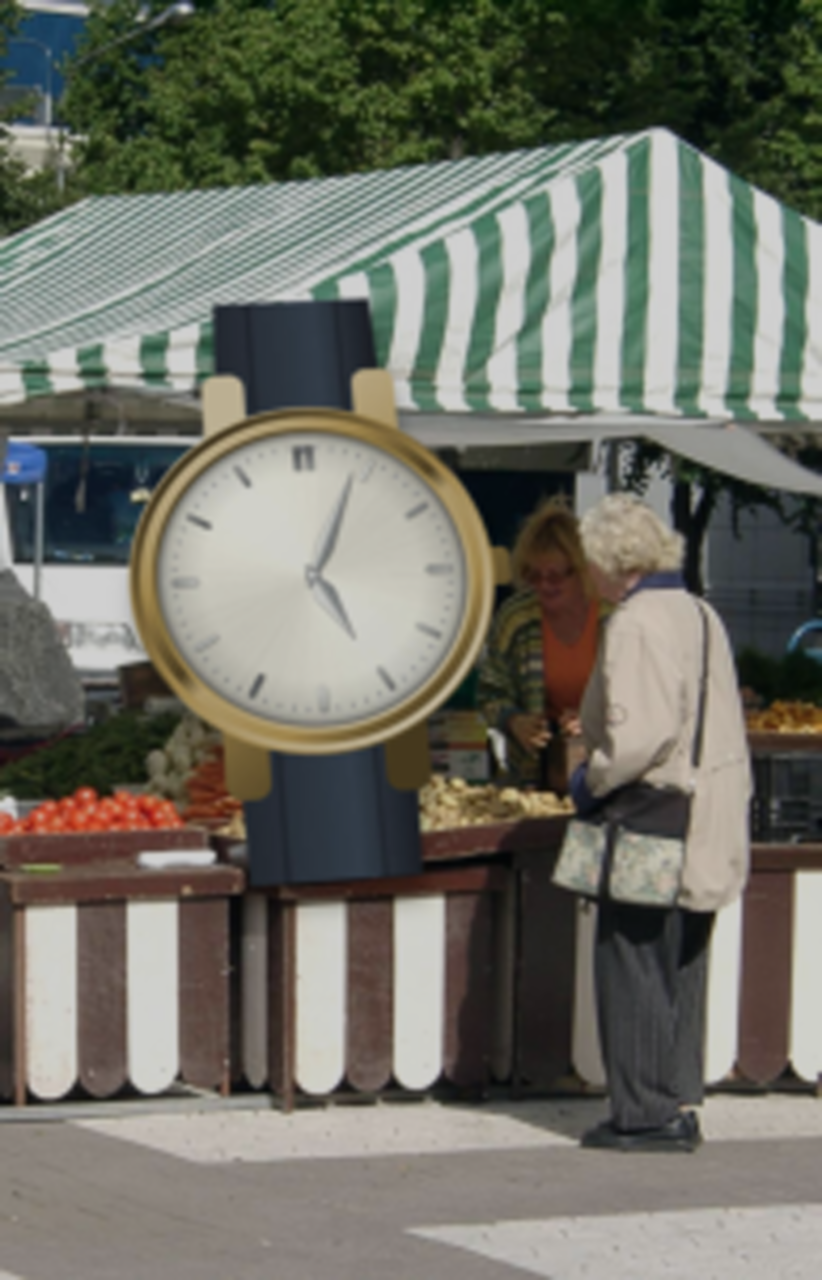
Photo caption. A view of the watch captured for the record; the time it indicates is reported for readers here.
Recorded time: 5:04
